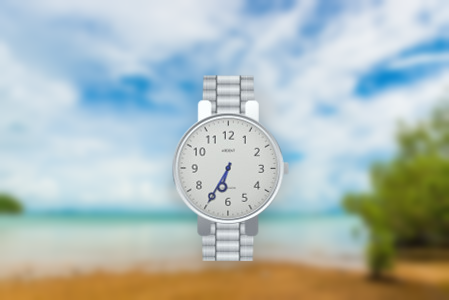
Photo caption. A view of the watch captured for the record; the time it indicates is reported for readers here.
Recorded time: 6:35
